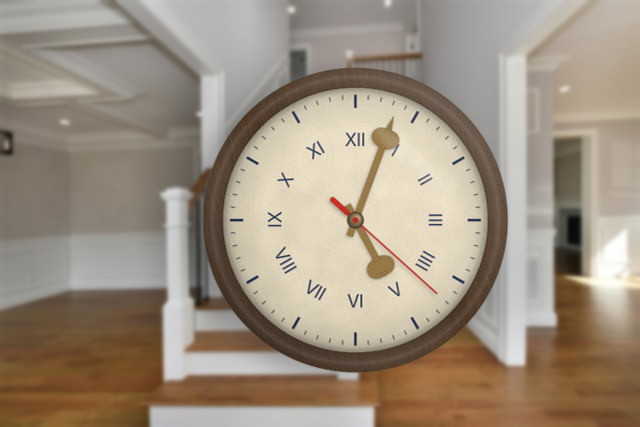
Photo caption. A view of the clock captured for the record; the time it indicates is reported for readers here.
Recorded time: 5:03:22
